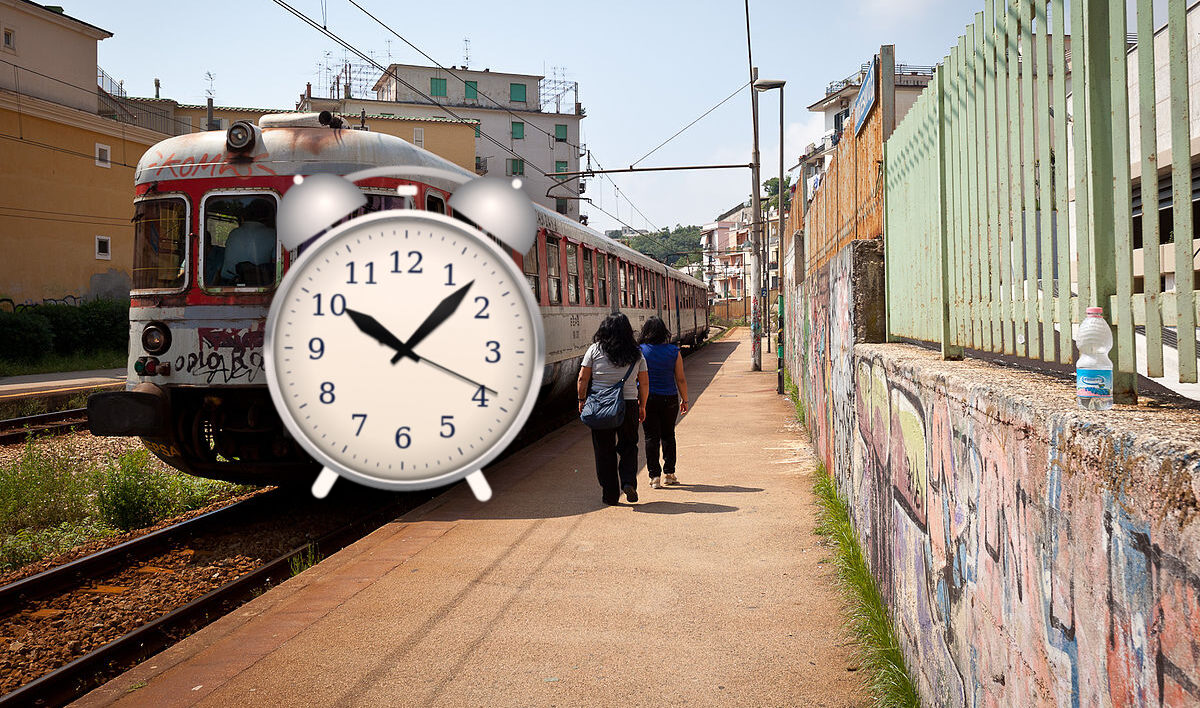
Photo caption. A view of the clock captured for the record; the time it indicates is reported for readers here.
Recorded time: 10:07:19
